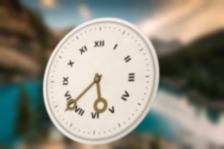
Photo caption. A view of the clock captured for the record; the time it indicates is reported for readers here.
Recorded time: 5:38
